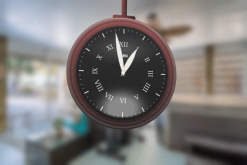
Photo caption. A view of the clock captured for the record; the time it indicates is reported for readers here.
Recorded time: 12:58
